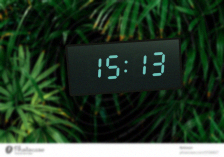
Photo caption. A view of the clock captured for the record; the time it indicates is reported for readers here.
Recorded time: 15:13
